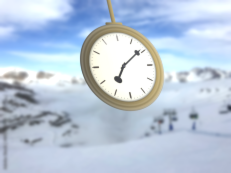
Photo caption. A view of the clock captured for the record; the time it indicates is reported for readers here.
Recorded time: 7:09
